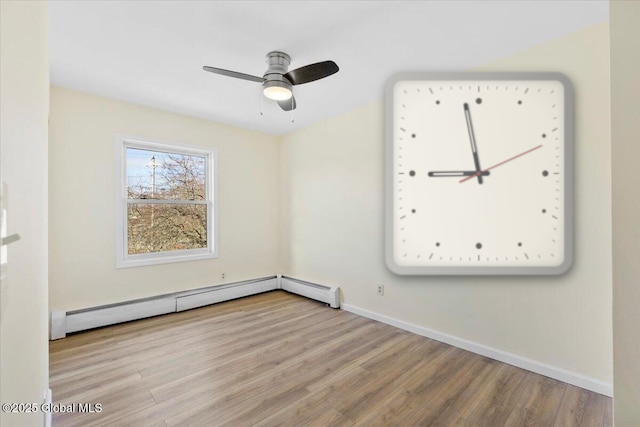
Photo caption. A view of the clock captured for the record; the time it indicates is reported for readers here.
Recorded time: 8:58:11
